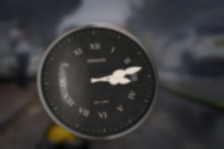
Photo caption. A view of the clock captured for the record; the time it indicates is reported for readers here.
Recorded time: 3:13
